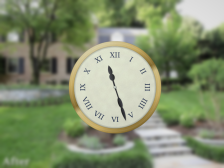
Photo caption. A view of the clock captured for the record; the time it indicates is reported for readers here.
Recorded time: 11:27
